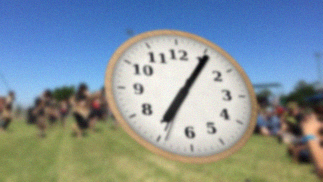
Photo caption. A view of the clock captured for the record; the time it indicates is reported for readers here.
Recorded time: 7:05:34
